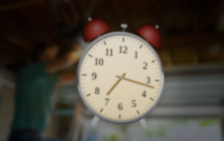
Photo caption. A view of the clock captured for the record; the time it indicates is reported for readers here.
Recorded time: 7:17
